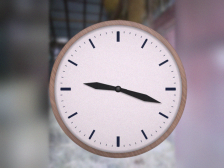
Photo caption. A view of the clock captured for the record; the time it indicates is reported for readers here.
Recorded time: 9:18
